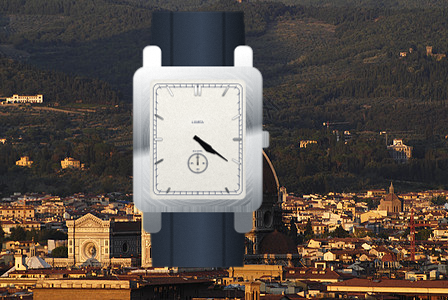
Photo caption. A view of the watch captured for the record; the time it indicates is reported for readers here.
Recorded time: 4:21
